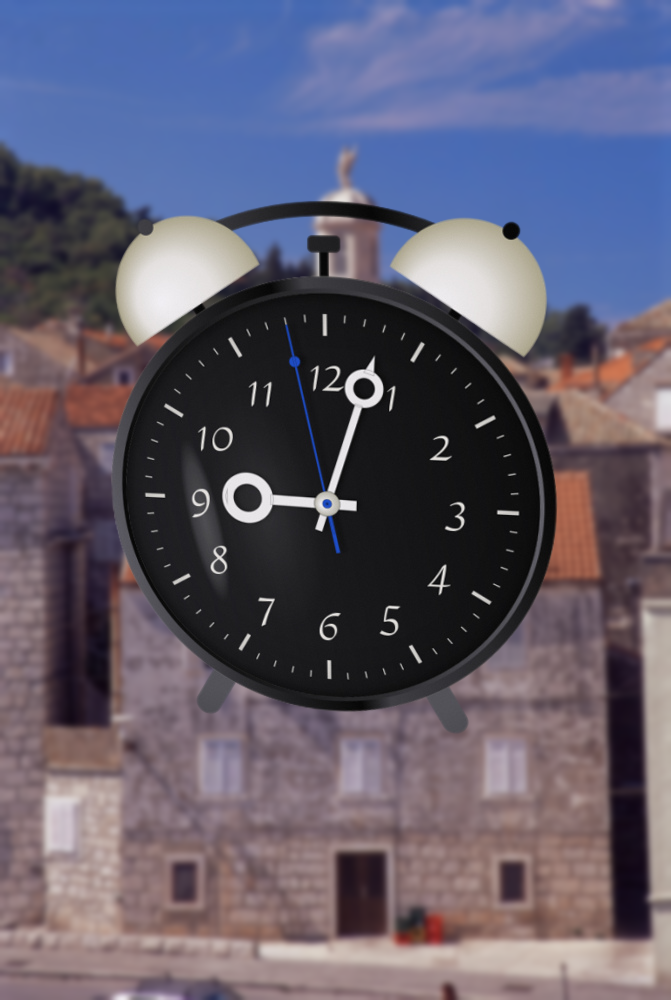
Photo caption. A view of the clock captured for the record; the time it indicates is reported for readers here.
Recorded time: 9:02:58
